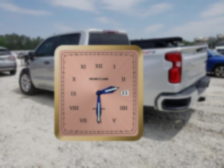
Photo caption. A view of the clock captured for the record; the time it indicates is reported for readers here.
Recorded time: 2:30
